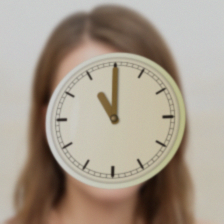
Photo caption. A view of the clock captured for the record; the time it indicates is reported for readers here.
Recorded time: 11:00
